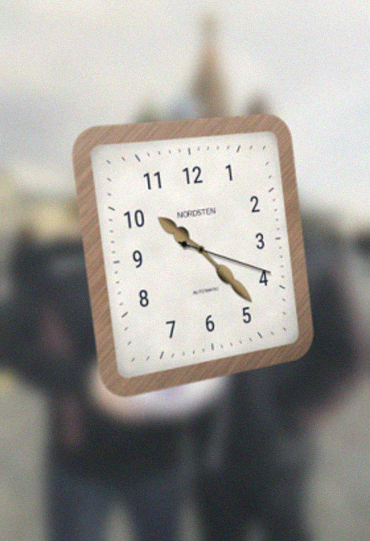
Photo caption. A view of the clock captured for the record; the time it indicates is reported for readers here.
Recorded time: 10:23:19
